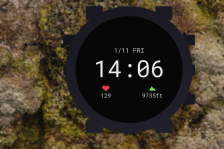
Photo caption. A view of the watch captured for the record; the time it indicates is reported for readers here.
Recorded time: 14:06
